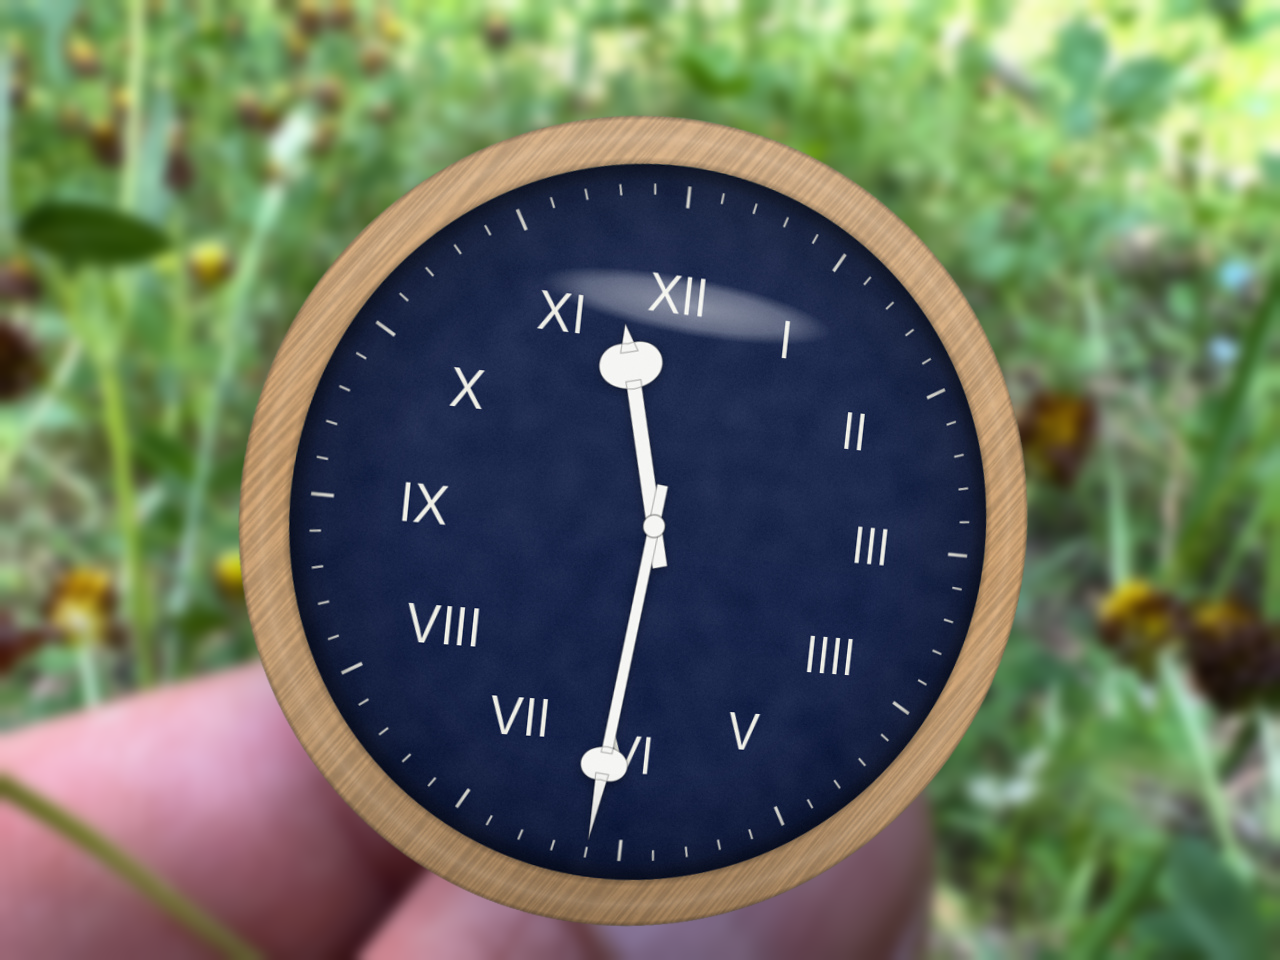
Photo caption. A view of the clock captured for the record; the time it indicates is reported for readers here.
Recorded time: 11:31
